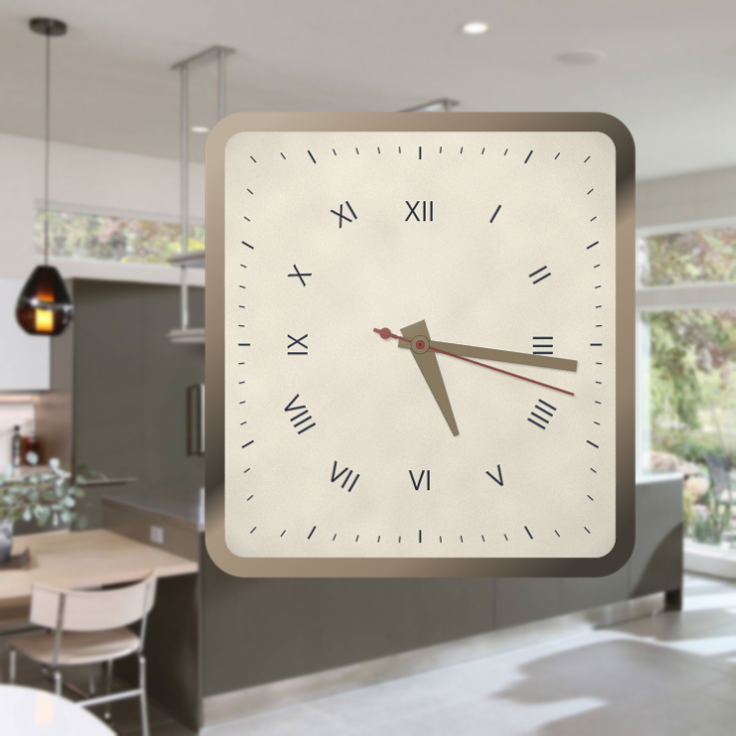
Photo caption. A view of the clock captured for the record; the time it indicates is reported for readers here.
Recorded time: 5:16:18
